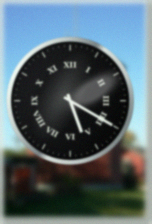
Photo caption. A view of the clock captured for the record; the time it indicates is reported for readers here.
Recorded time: 5:20
